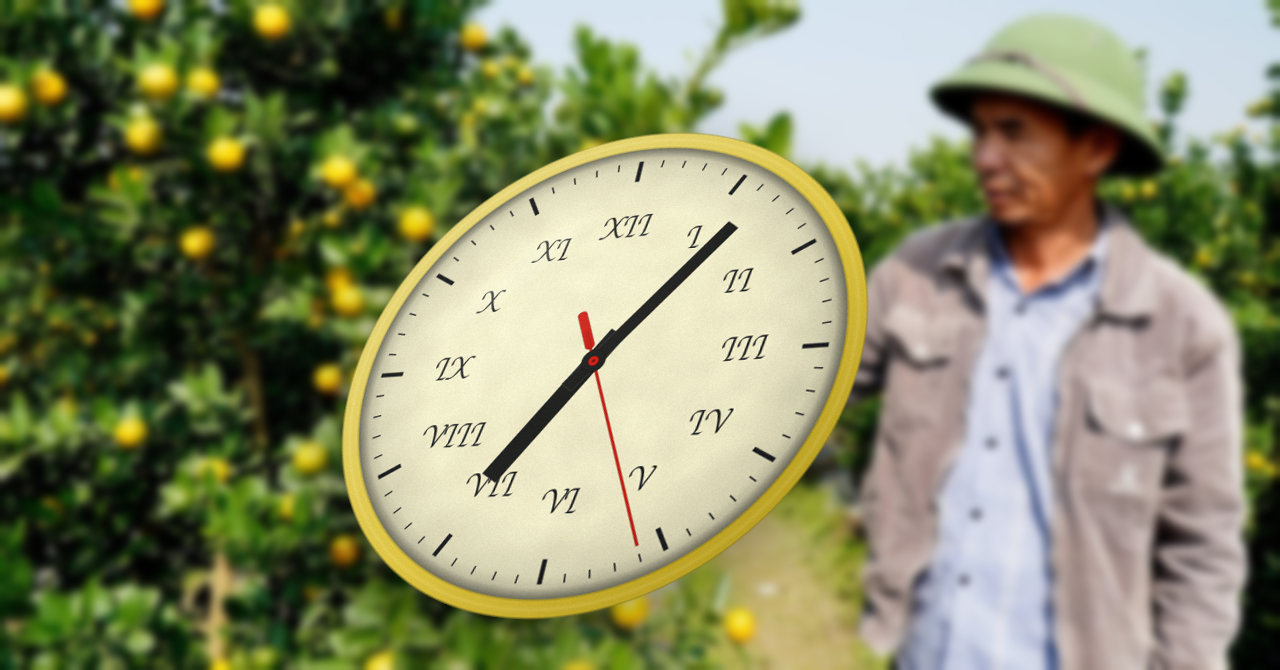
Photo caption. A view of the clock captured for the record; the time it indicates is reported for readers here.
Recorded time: 7:06:26
